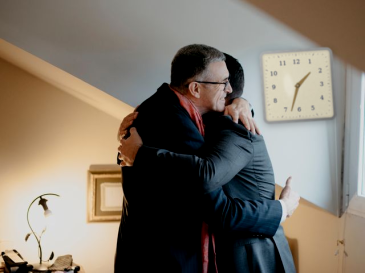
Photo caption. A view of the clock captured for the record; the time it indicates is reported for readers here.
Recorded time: 1:33
